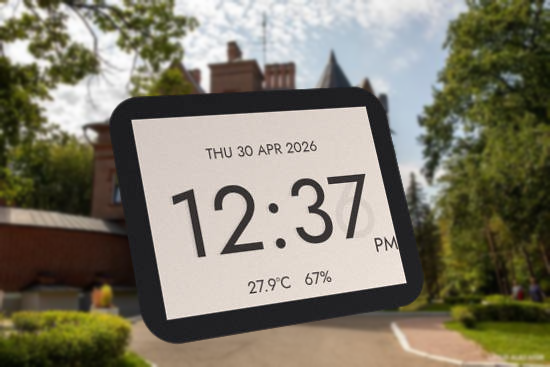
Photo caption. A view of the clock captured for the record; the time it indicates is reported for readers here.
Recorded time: 12:37
